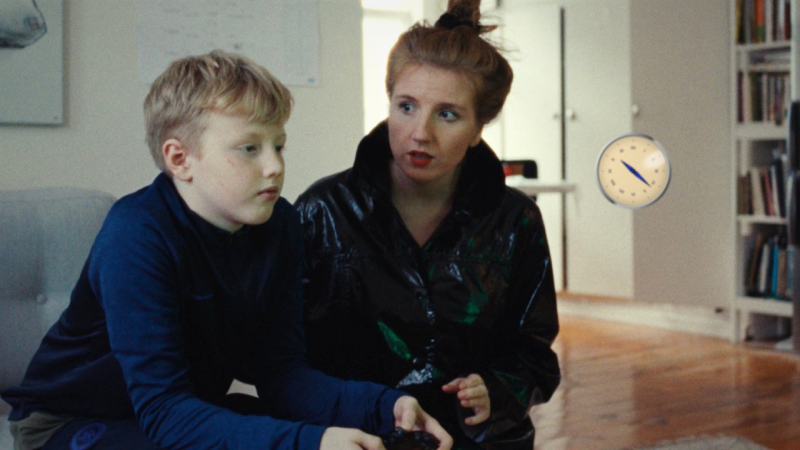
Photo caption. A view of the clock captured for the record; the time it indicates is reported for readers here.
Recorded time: 10:22
